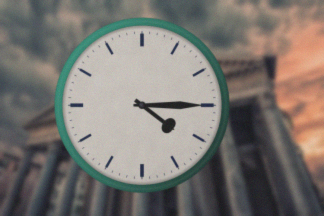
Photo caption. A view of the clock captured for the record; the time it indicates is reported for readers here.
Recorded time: 4:15
